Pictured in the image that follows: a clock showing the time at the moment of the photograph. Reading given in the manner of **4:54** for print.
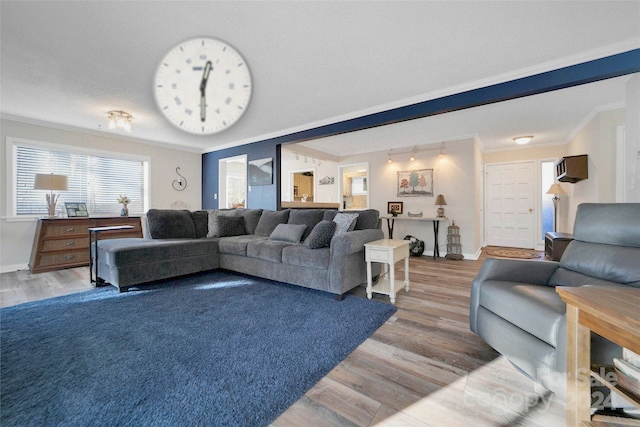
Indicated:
**12:30**
